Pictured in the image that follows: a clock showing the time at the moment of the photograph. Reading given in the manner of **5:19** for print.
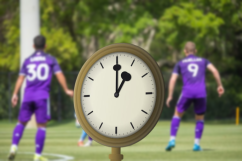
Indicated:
**1:00**
